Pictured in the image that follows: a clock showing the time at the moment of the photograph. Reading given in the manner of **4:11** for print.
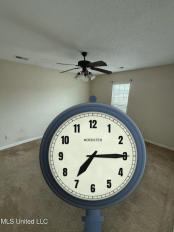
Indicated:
**7:15**
